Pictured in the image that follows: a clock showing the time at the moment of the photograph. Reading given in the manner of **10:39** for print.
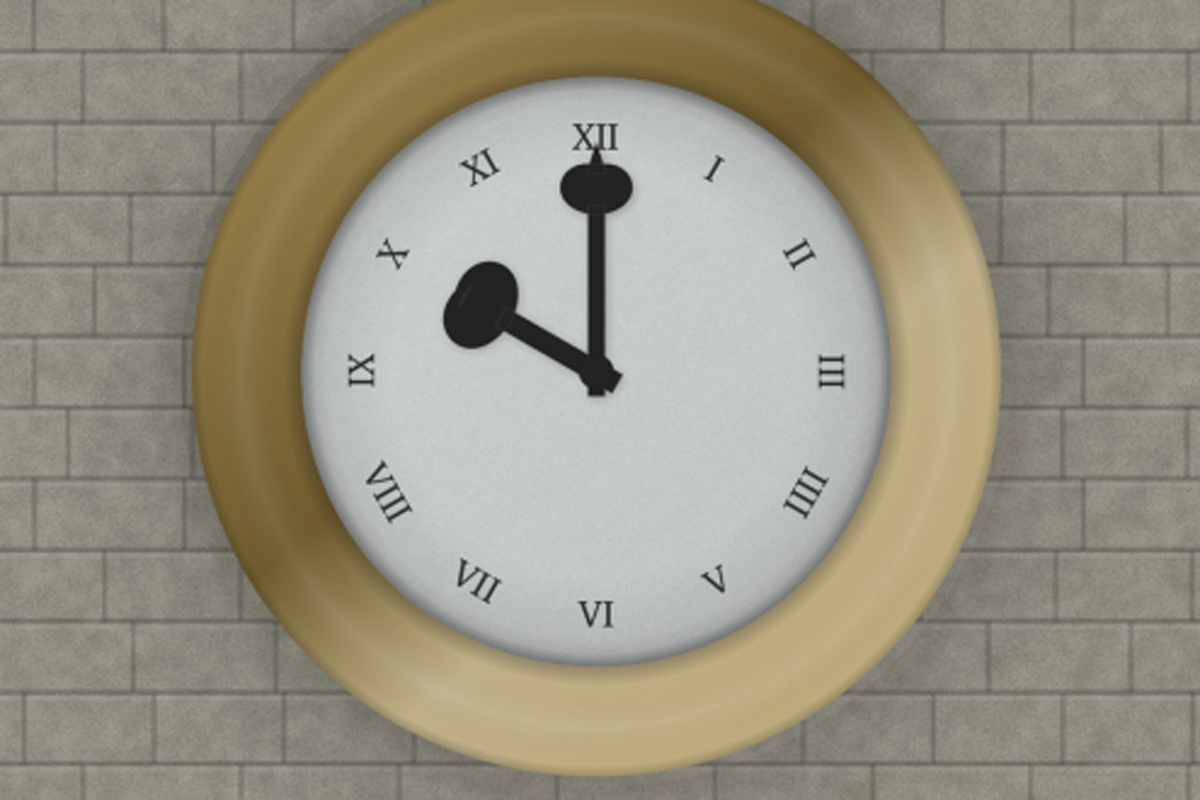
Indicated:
**10:00**
